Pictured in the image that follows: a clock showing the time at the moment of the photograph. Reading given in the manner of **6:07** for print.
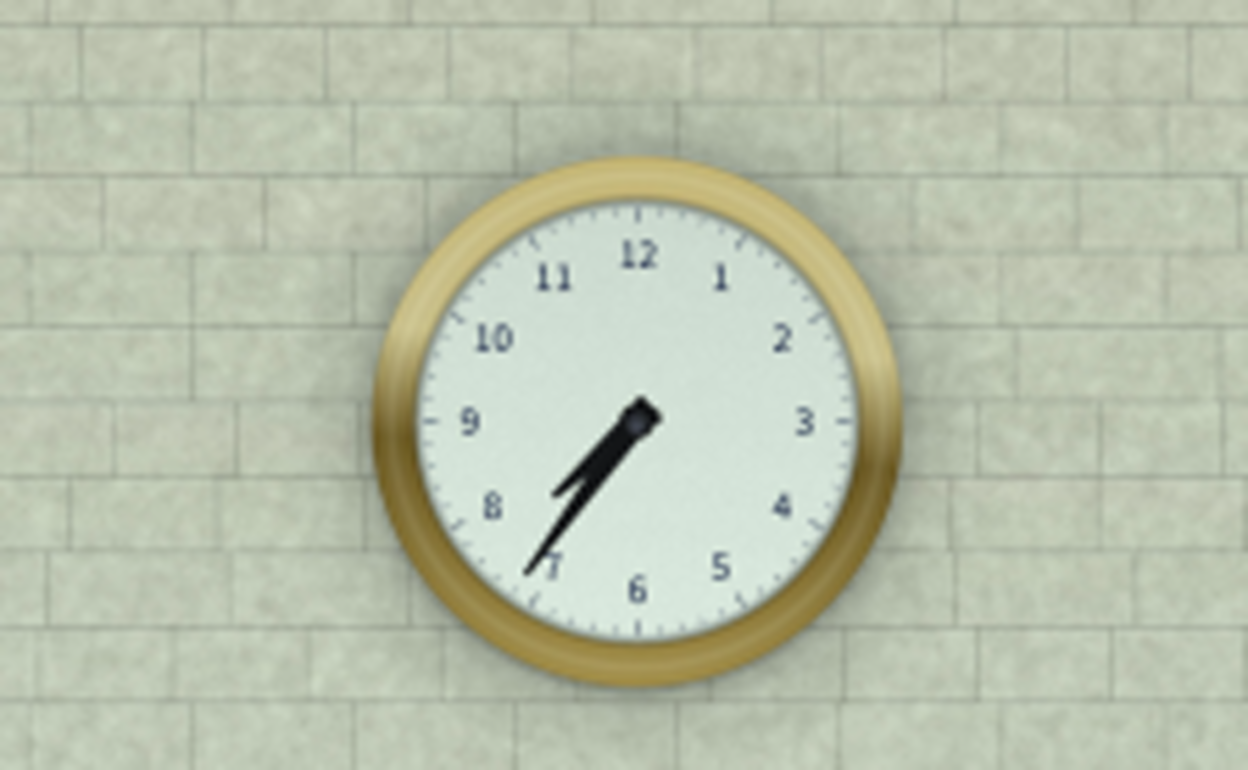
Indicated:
**7:36**
